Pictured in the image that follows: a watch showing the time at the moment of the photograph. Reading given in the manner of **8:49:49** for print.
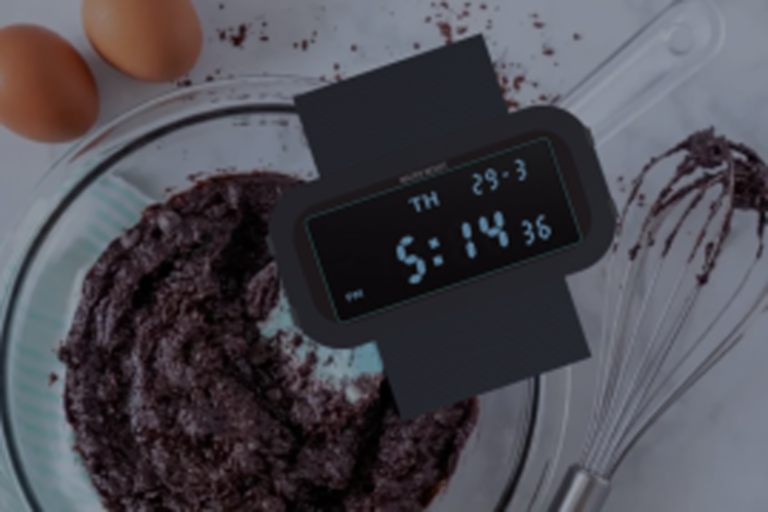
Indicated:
**5:14:36**
